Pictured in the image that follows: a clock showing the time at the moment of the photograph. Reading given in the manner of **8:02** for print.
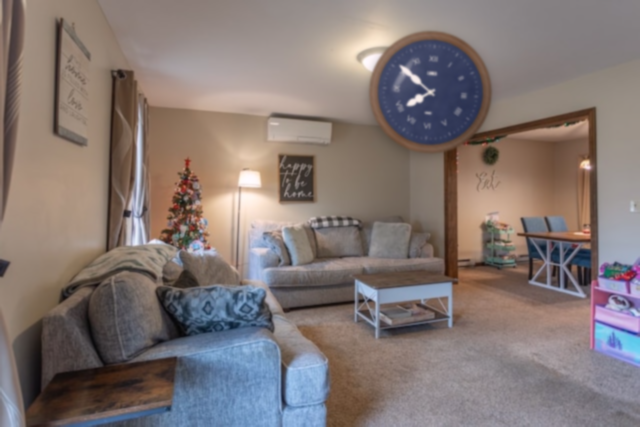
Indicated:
**7:51**
